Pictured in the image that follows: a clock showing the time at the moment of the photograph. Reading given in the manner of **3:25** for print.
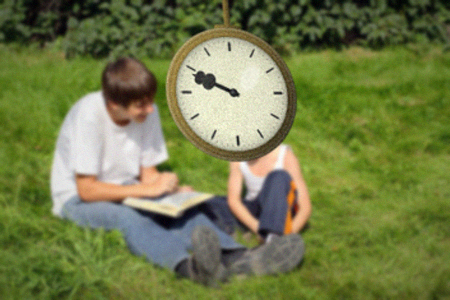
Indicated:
**9:49**
